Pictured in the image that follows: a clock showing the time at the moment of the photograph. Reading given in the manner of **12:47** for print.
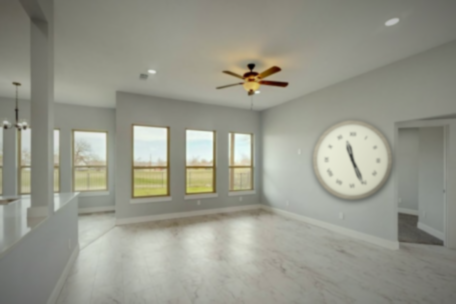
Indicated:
**11:26**
